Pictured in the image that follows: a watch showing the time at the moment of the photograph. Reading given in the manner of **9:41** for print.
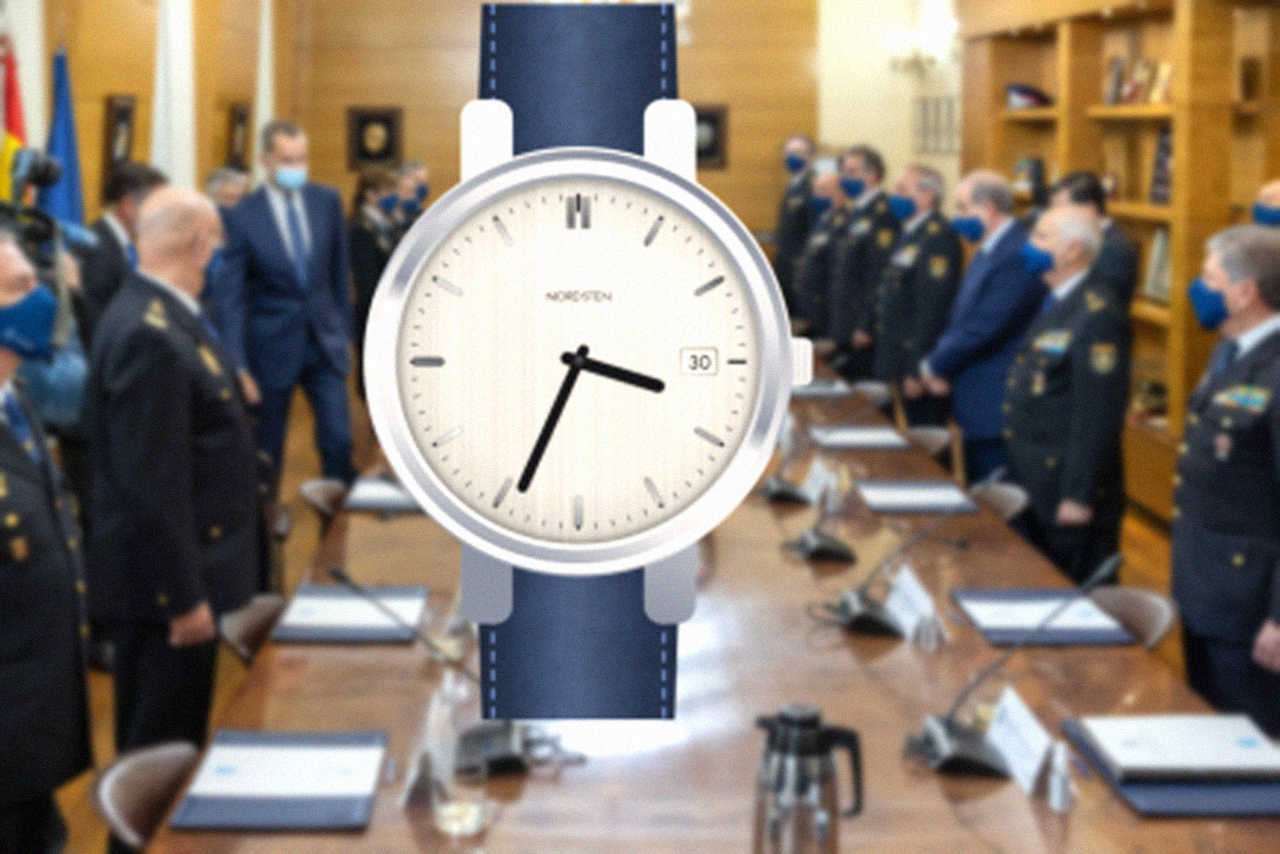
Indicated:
**3:34**
